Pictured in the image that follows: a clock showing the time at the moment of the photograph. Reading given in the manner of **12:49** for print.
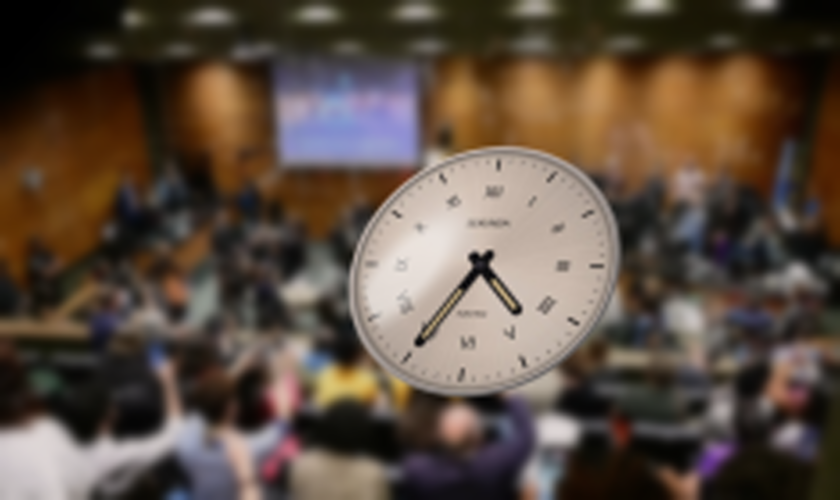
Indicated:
**4:35**
